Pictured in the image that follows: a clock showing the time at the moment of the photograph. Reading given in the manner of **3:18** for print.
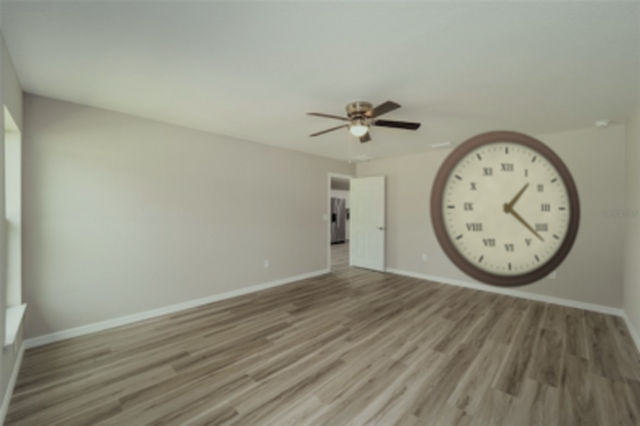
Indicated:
**1:22**
